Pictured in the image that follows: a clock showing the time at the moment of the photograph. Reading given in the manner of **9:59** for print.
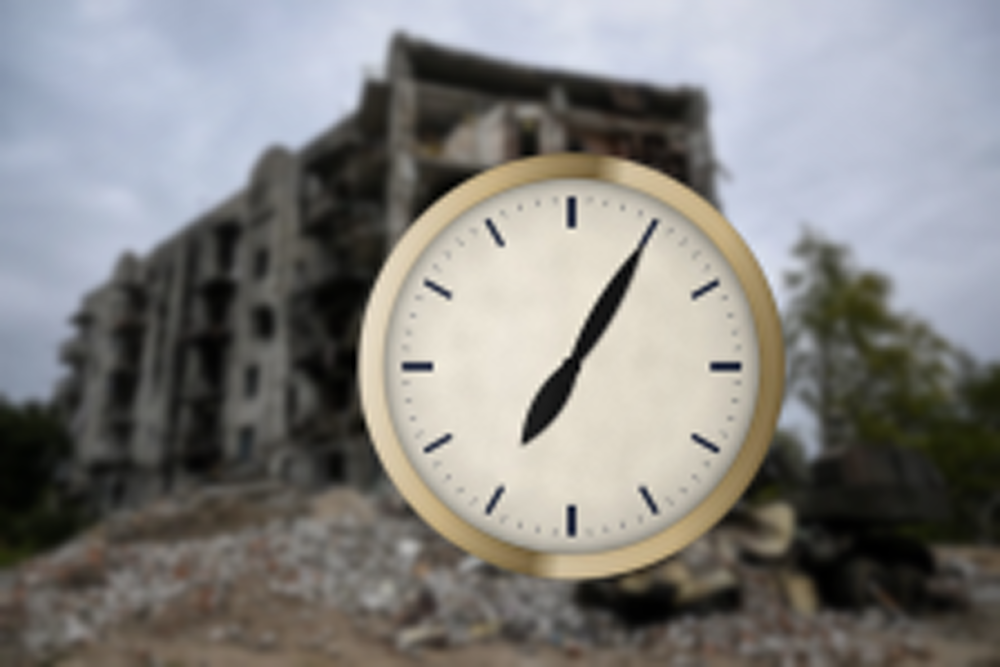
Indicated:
**7:05**
